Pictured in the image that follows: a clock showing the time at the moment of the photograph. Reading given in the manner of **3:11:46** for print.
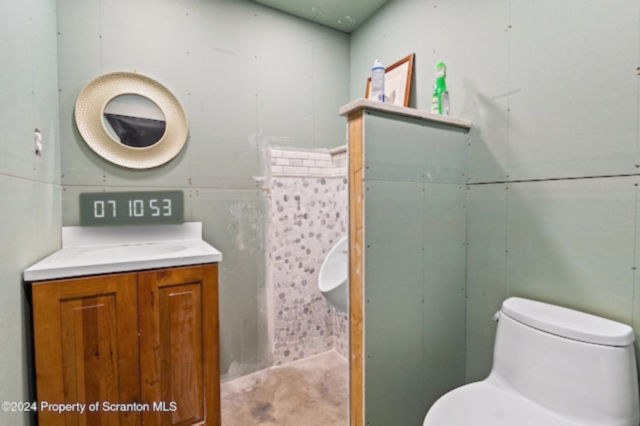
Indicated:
**7:10:53**
